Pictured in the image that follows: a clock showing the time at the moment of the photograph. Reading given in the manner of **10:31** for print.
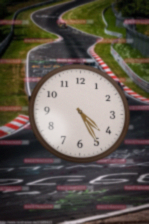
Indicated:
**4:25**
